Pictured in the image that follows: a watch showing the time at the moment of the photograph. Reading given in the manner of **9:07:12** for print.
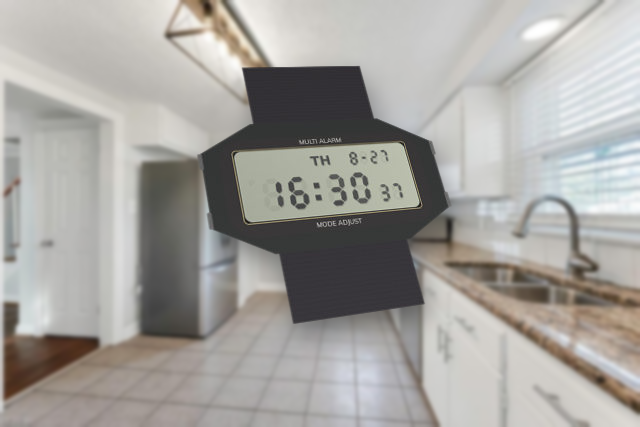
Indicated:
**16:30:37**
